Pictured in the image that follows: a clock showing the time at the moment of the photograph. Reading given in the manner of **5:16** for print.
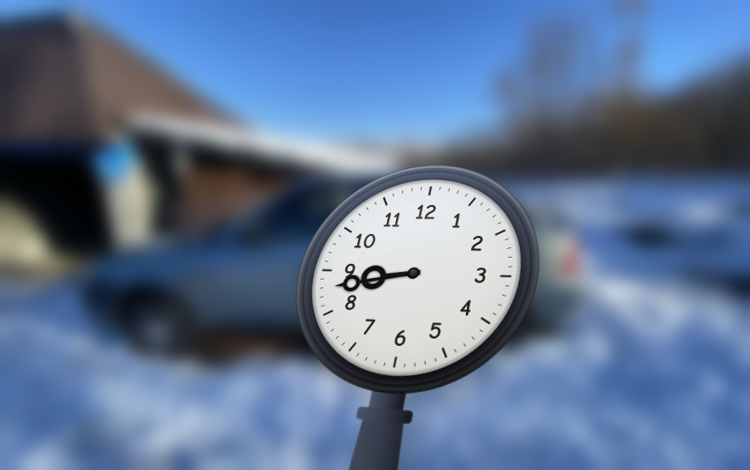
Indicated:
**8:43**
